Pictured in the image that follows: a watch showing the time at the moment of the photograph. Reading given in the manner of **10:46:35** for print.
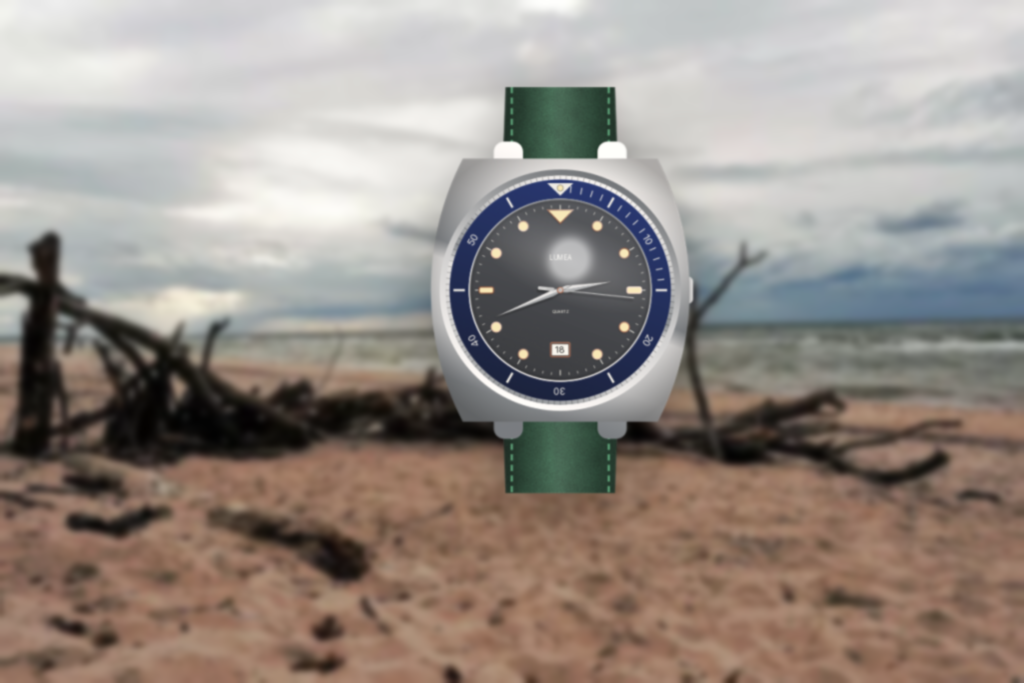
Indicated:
**2:41:16**
